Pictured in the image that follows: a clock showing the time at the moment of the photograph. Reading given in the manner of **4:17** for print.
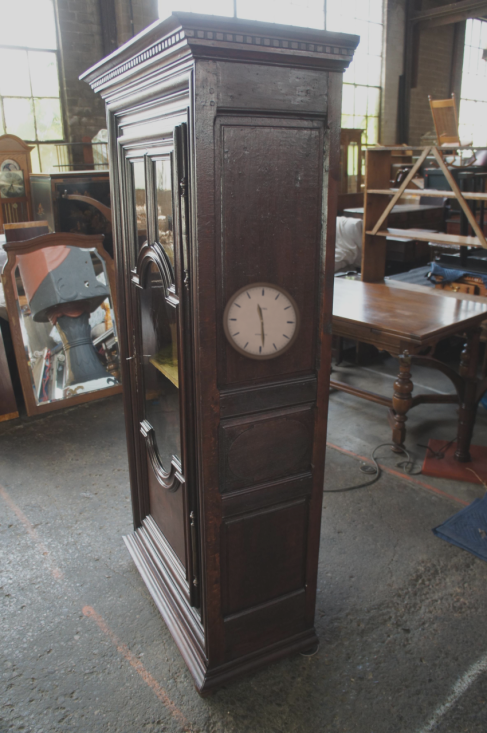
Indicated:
**11:29**
